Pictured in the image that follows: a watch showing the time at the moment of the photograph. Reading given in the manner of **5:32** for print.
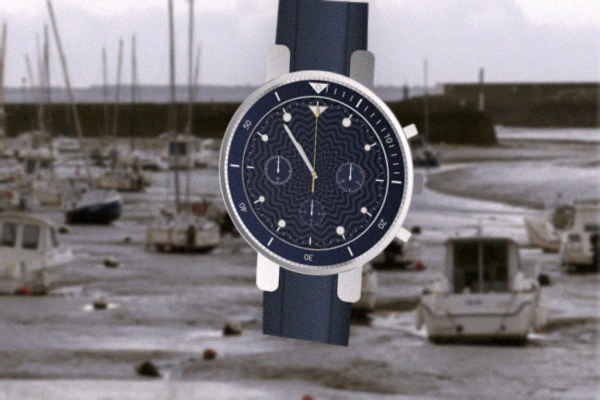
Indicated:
**10:54**
